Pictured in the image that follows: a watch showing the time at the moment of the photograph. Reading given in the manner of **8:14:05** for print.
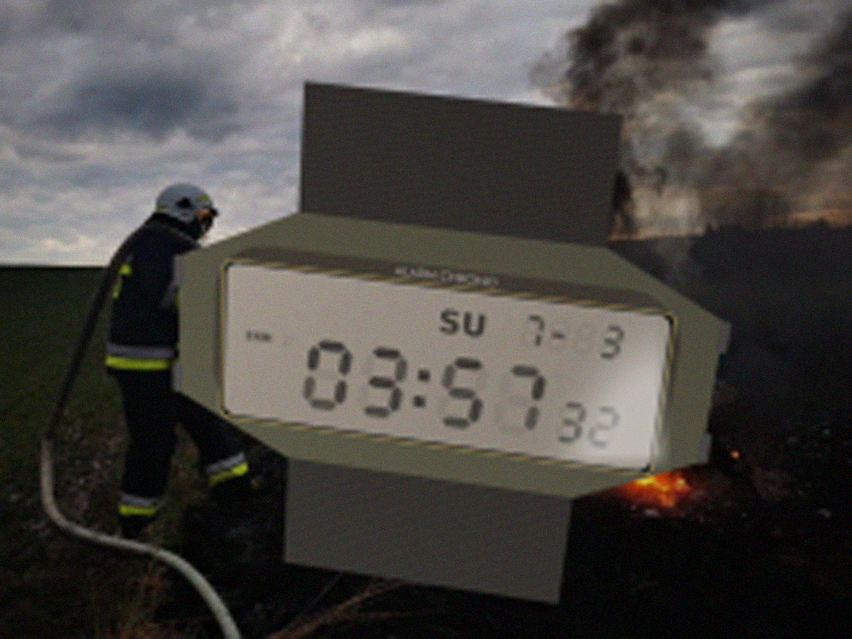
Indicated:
**3:57:32**
